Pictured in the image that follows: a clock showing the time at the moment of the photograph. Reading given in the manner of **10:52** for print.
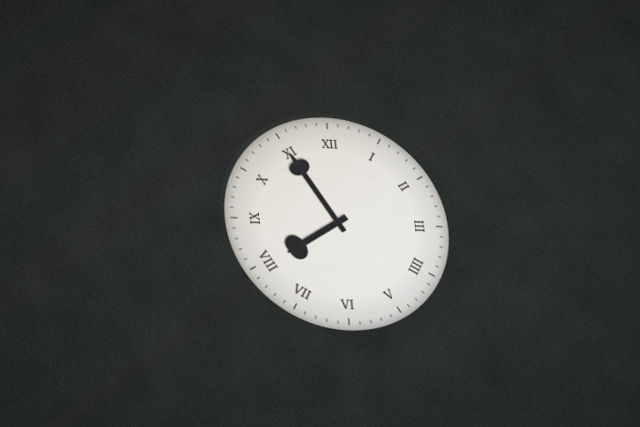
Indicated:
**7:55**
